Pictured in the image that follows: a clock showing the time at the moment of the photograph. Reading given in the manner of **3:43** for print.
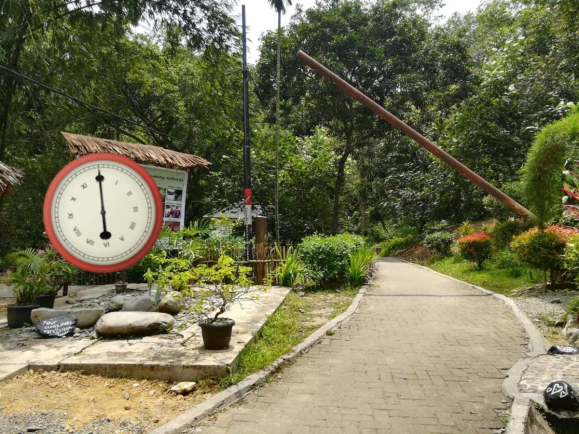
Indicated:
**6:00**
